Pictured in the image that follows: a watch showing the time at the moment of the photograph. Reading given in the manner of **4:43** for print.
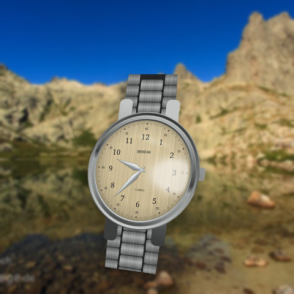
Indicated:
**9:37**
